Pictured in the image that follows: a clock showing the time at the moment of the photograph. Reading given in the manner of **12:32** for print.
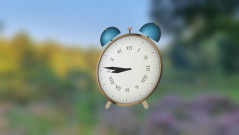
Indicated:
**8:46**
